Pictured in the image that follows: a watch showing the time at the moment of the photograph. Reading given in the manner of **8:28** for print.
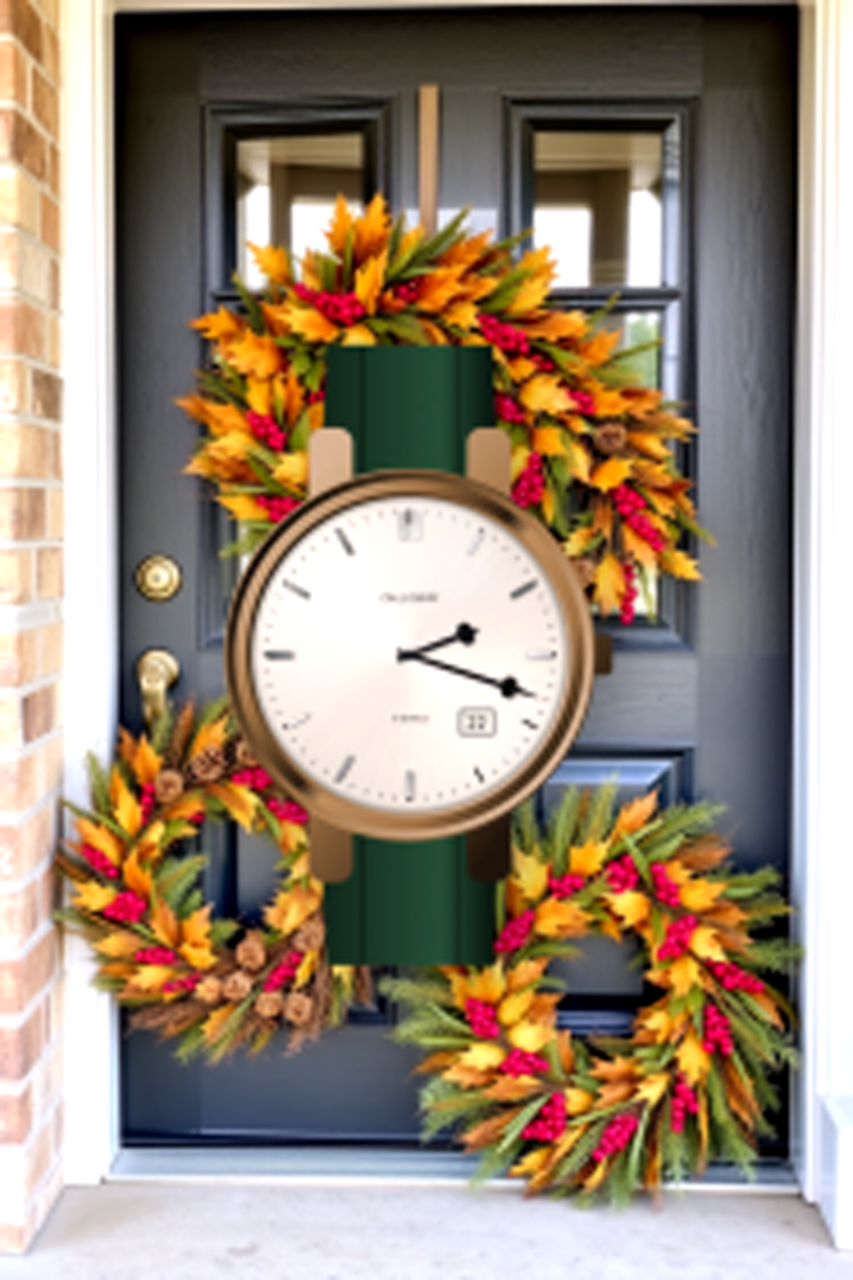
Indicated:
**2:18**
